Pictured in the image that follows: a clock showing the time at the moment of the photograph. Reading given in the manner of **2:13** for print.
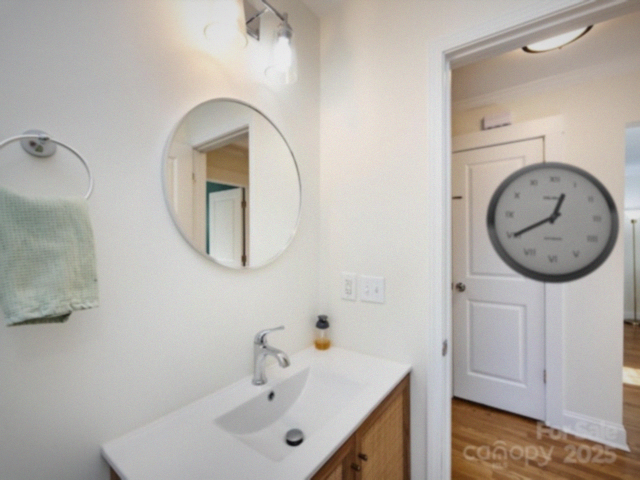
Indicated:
**12:40**
